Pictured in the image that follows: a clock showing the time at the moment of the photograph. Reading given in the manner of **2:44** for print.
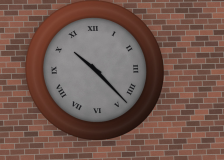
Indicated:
**10:23**
